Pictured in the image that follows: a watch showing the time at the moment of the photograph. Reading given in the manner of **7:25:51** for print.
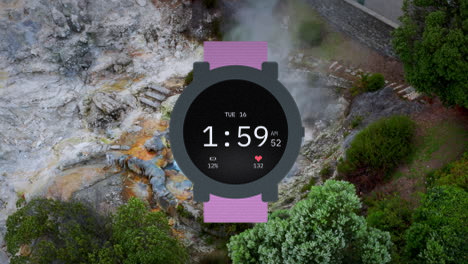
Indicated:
**1:59:52**
